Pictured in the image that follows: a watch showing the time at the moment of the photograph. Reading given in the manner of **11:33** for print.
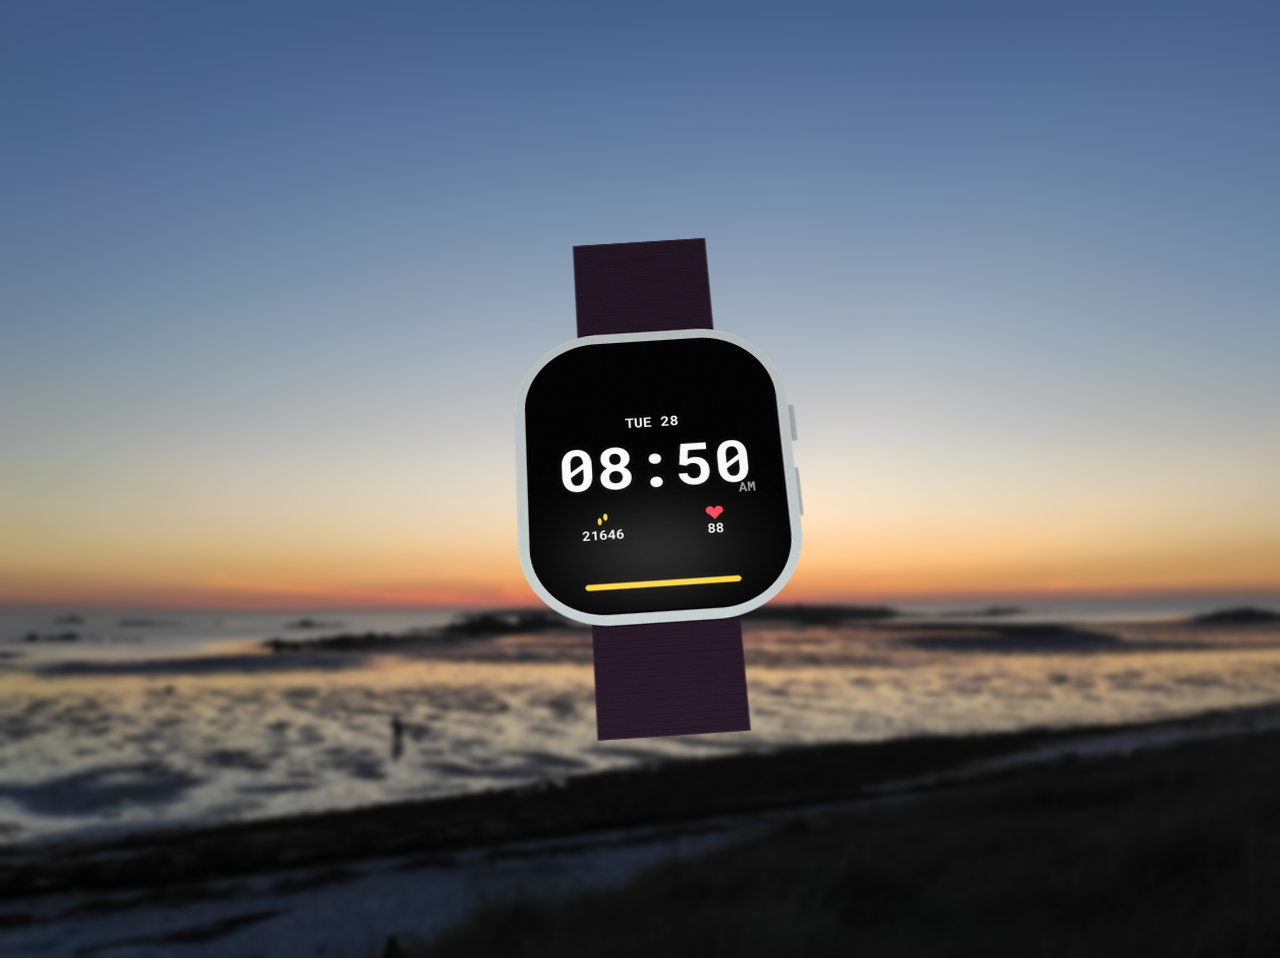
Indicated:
**8:50**
